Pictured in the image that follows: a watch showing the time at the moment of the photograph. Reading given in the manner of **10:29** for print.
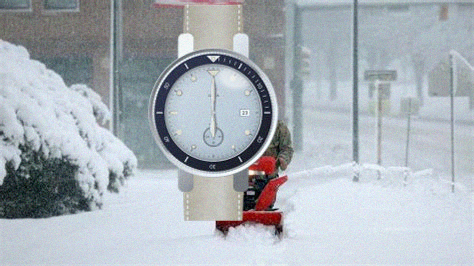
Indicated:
**6:00**
